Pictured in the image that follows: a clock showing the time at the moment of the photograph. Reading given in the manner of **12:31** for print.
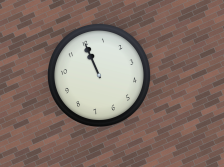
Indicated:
**12:00**
